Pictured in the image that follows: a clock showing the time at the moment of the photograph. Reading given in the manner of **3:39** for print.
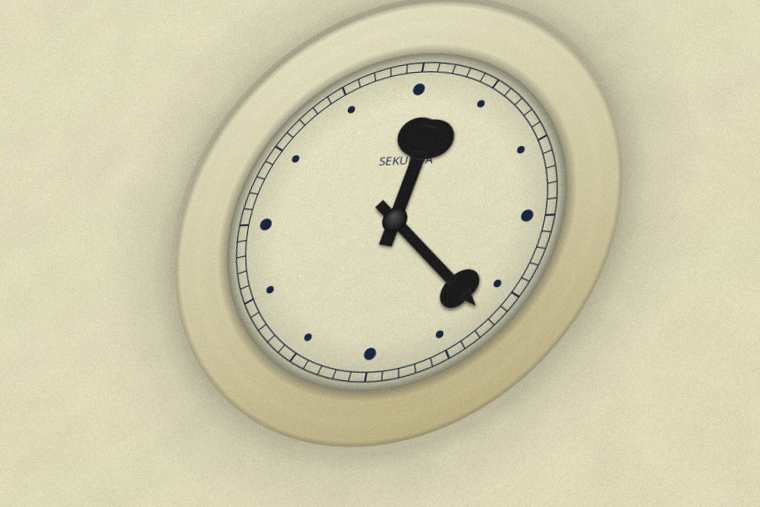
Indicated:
**12:22**
